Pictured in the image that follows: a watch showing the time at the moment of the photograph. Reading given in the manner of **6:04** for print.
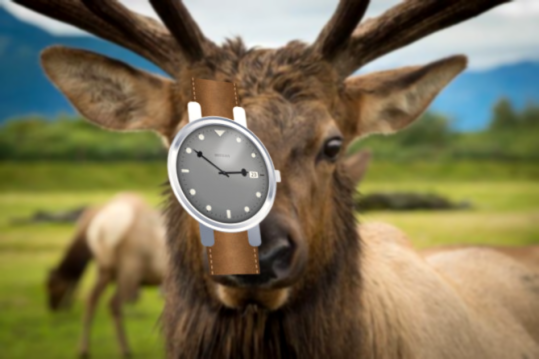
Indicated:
**2:51**
